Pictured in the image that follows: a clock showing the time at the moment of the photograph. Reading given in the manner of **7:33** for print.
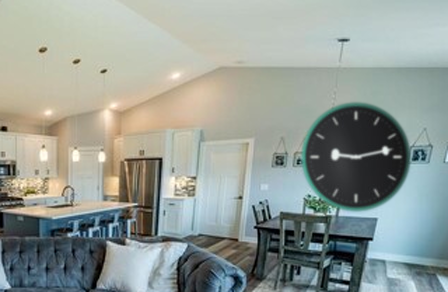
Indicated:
**9:13**
